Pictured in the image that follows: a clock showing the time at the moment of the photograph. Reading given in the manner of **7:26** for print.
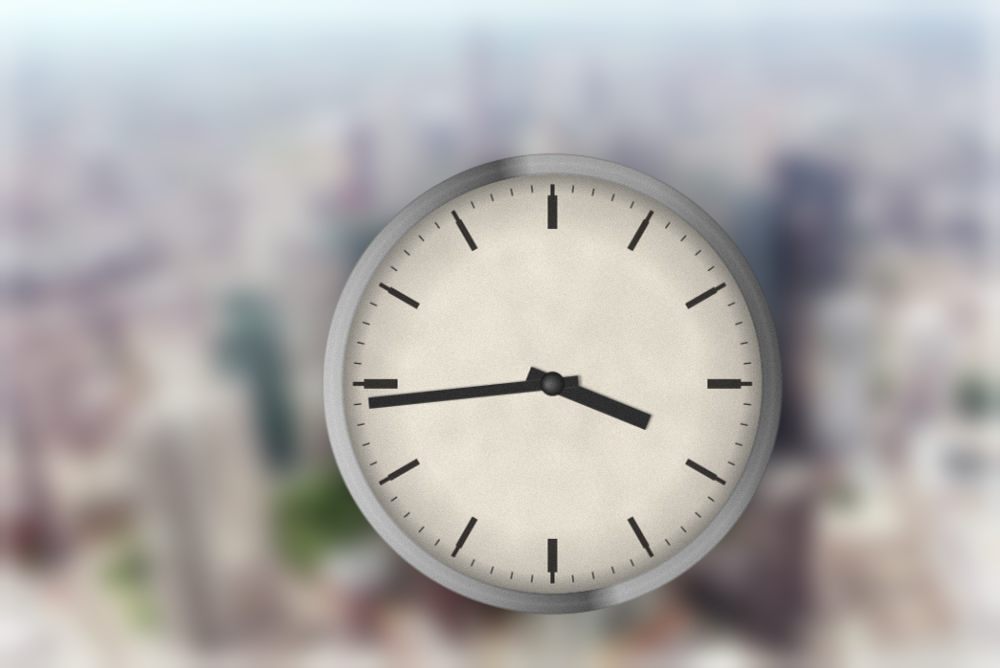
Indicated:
**3:44**
